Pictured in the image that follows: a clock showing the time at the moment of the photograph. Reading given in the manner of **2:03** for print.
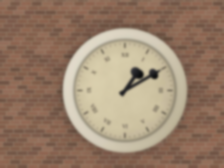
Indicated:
**1:10**
